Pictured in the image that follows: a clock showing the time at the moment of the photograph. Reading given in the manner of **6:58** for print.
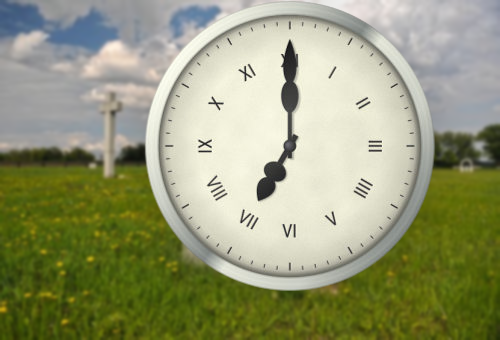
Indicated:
**7:00**
